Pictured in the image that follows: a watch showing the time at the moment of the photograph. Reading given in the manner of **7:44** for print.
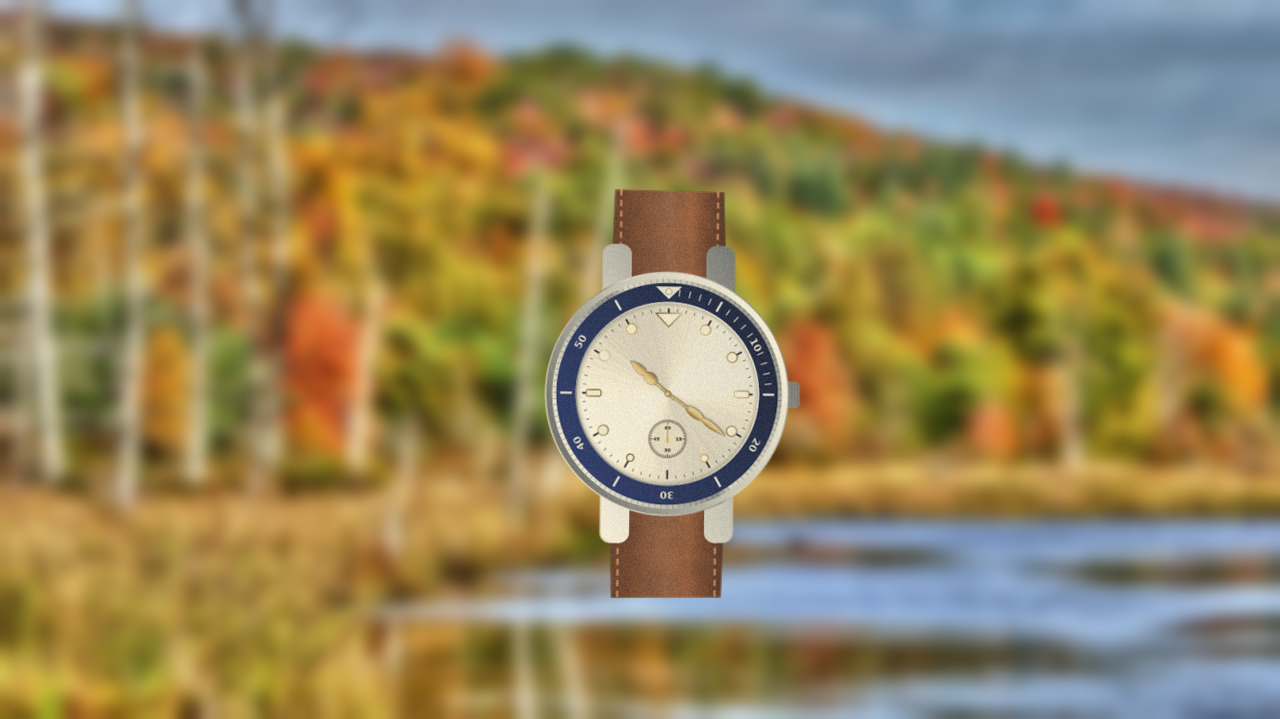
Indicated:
**10:21**
